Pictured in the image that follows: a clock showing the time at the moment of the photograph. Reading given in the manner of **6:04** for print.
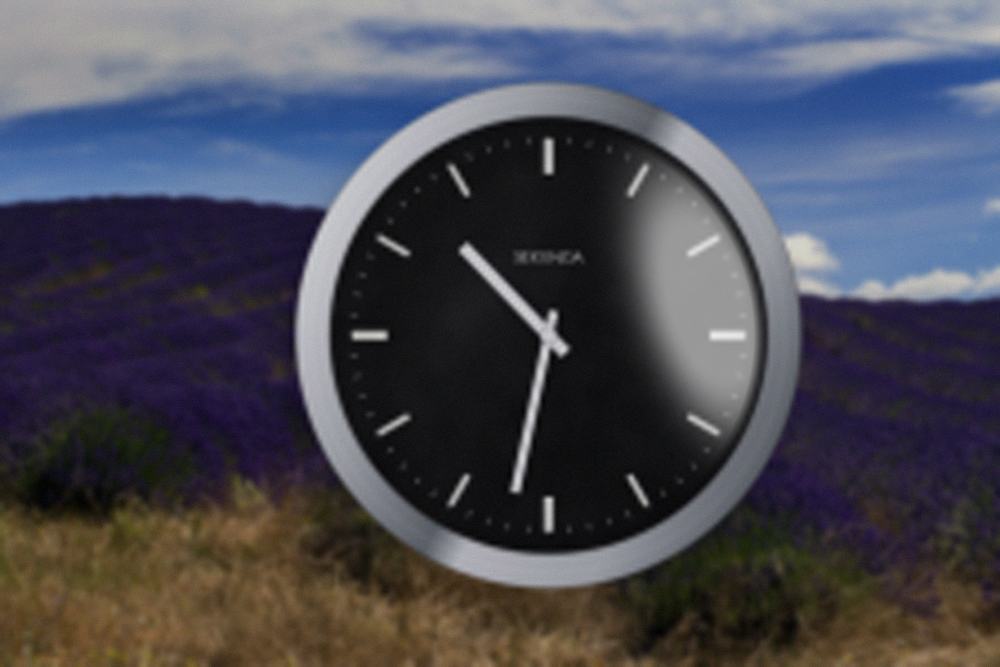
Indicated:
**10:32**
